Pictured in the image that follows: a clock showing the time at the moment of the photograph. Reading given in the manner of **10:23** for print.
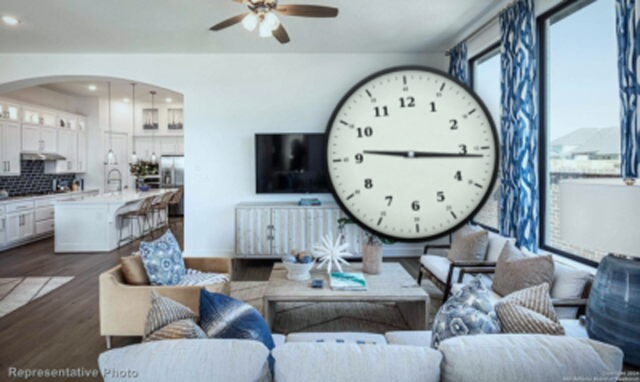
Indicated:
**9:16**
